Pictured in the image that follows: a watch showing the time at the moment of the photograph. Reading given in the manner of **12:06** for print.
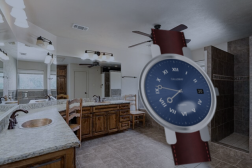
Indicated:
**7:47**
